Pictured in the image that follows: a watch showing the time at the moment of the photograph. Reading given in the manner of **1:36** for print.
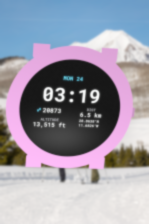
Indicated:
**3:19**
